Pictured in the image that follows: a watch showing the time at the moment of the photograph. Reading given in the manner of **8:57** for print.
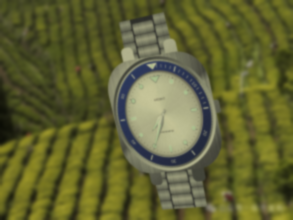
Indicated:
**7:35**
